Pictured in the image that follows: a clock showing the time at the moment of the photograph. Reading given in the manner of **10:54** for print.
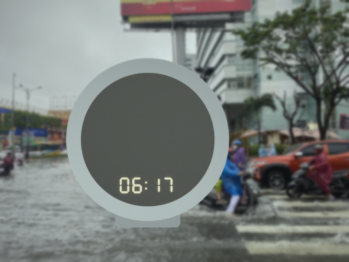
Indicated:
**6:17**
